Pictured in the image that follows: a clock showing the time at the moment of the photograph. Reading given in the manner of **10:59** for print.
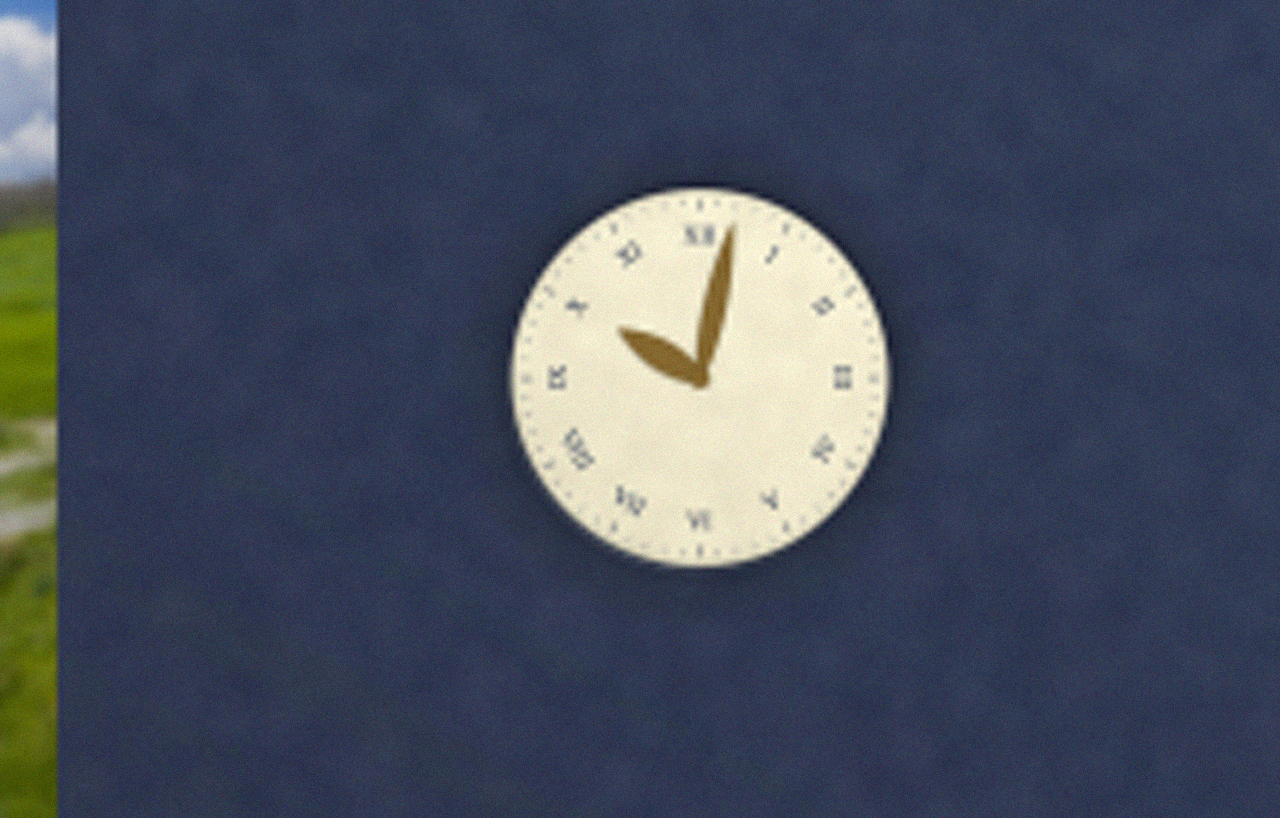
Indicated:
**10:02**
